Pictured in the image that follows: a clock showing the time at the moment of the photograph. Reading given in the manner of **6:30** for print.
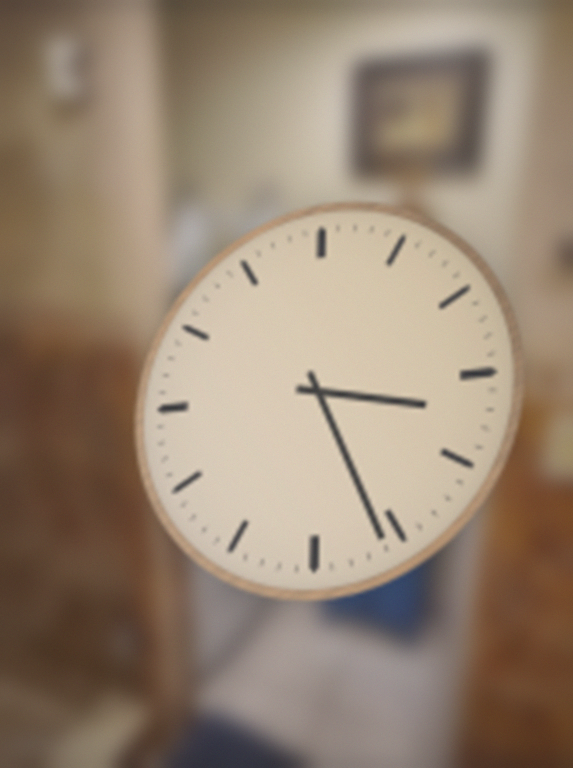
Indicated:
**3:26**
